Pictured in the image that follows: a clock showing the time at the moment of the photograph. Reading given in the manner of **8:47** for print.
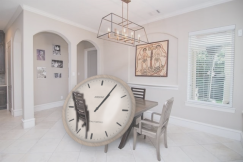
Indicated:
**1:05**
